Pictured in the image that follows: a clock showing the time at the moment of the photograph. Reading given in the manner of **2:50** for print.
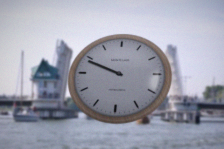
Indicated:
**9:49**
